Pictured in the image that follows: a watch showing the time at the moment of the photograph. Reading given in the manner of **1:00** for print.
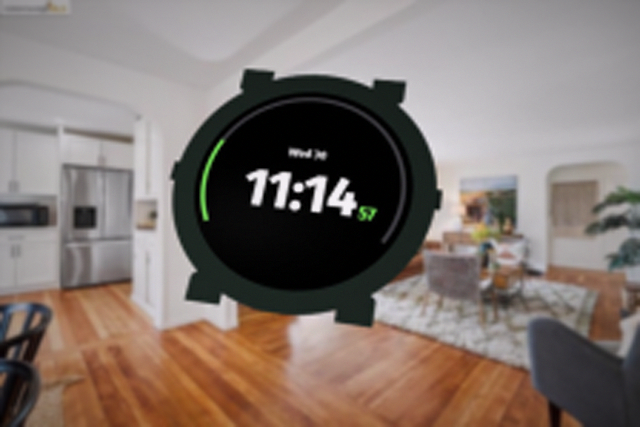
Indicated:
**11:14**
